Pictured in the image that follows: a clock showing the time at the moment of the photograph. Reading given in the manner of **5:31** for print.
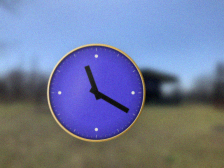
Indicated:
**11:20**
